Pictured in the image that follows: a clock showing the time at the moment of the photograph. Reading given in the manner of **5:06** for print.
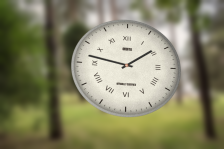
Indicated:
**1:47**
